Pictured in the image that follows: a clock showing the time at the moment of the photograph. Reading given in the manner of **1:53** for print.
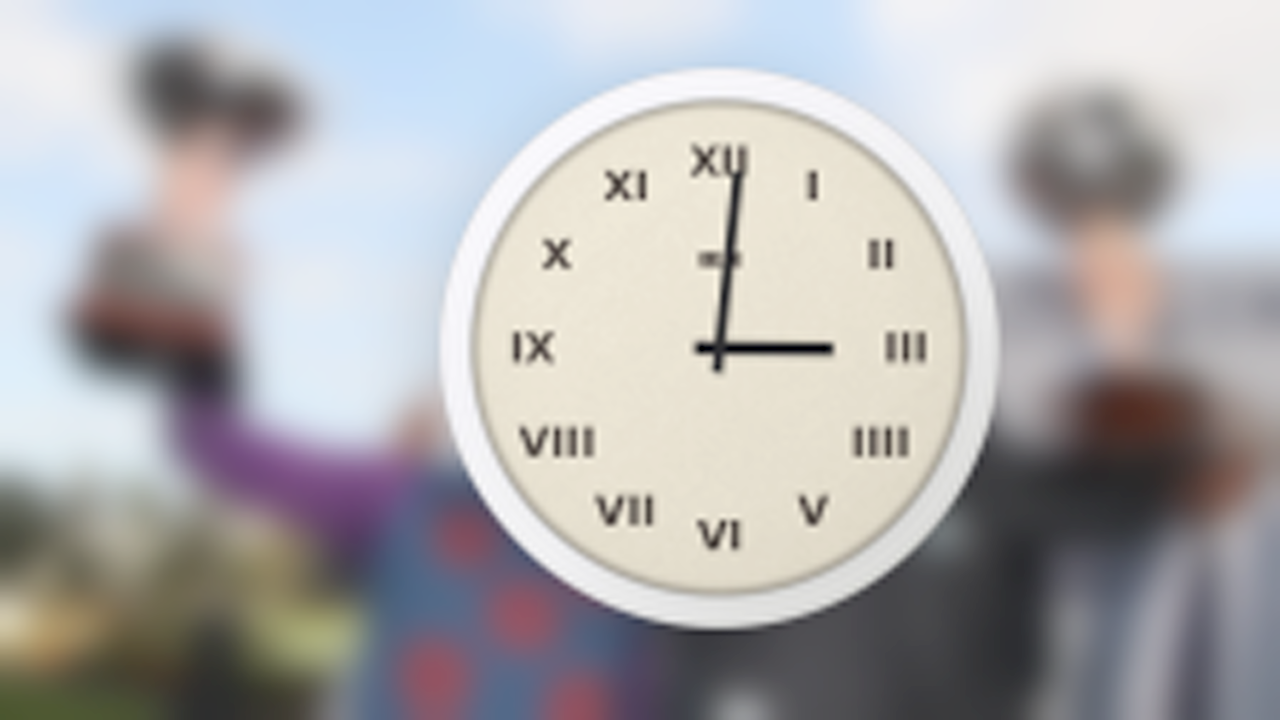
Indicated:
**3:01**
